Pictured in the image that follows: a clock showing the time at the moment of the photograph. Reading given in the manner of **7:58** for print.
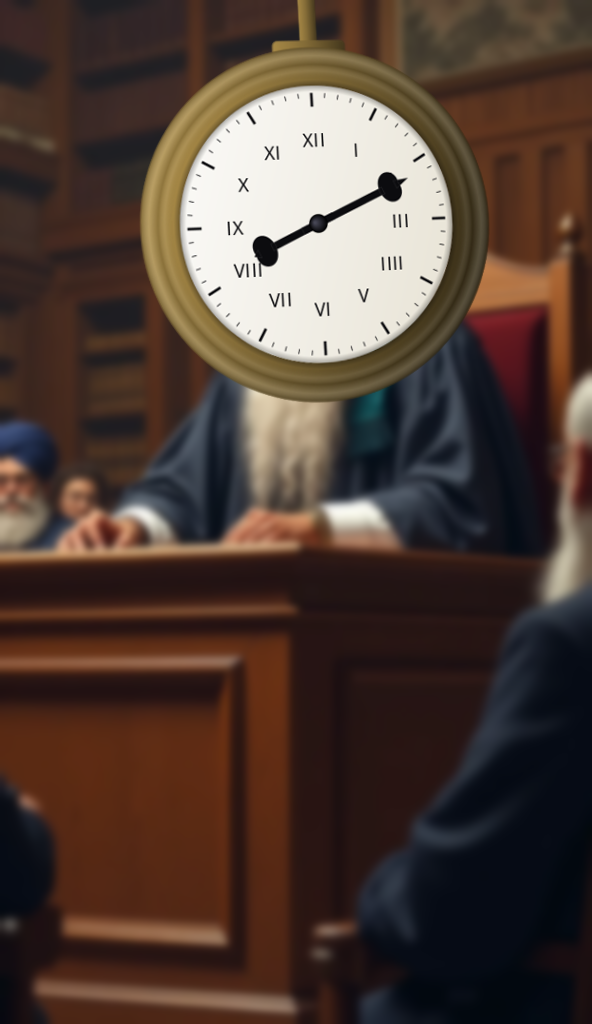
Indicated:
**8:11**
